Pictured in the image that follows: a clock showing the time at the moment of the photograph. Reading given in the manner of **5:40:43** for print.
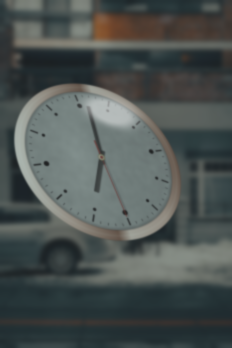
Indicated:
**7:01:30**
